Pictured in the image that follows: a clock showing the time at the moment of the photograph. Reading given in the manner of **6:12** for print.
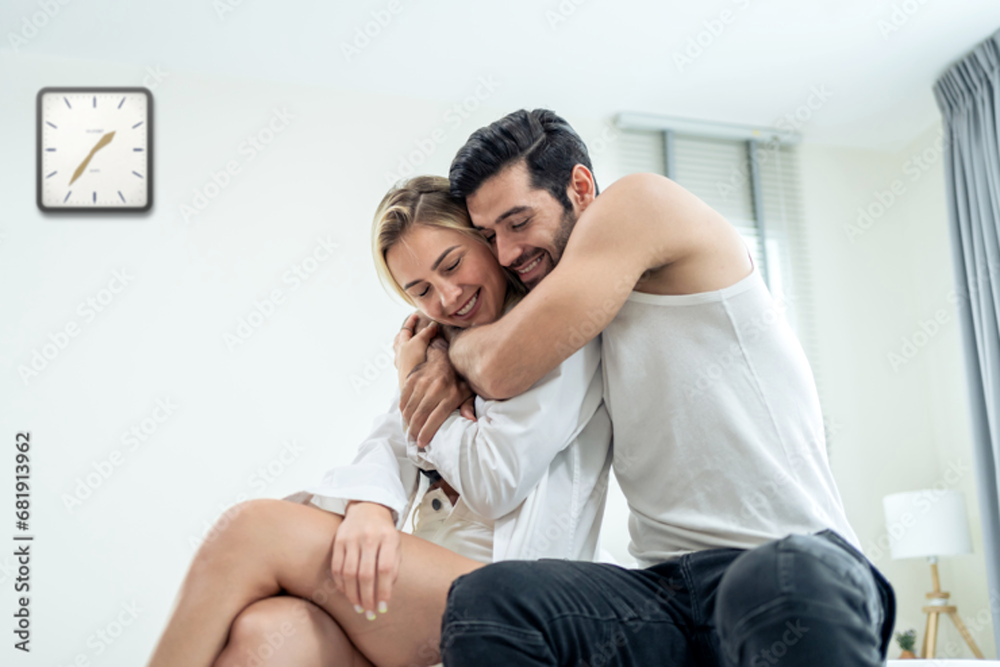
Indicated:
**1:36**
